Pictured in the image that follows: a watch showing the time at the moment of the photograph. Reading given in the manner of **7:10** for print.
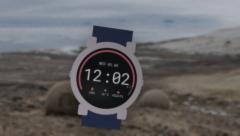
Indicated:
**12:02**
